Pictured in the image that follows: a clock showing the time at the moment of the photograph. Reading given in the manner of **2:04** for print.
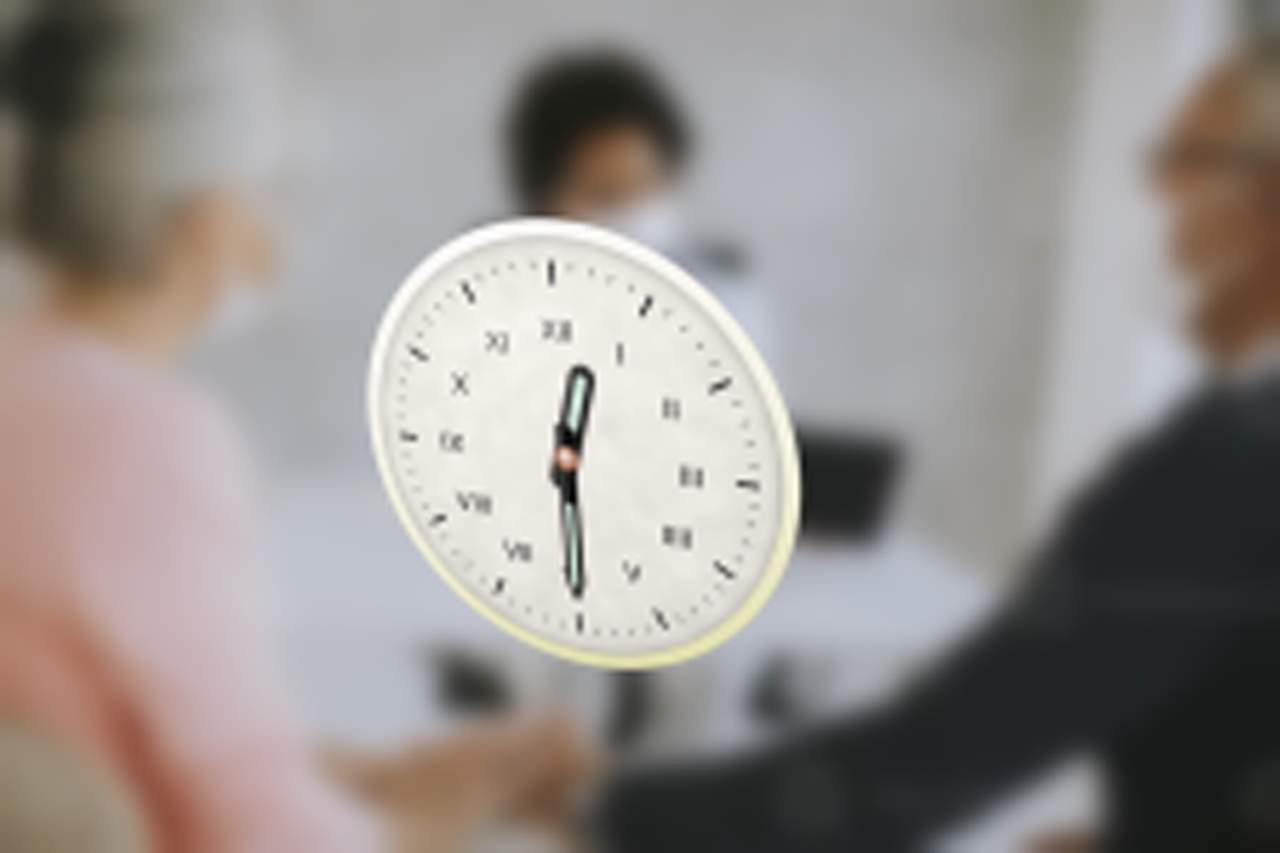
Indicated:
**12:30**
